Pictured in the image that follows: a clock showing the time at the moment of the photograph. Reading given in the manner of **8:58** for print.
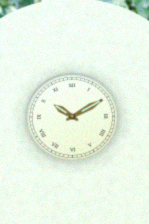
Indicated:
**10:10**
